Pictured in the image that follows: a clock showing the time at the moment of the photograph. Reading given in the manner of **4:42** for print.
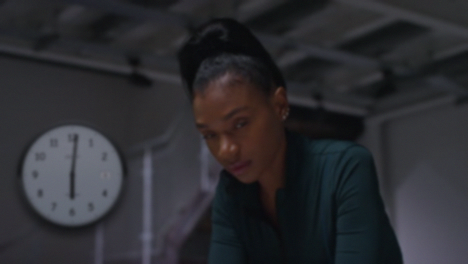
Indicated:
**6:01**
